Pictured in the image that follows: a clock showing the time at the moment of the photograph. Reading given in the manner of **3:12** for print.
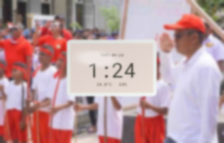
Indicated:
**1:24**
